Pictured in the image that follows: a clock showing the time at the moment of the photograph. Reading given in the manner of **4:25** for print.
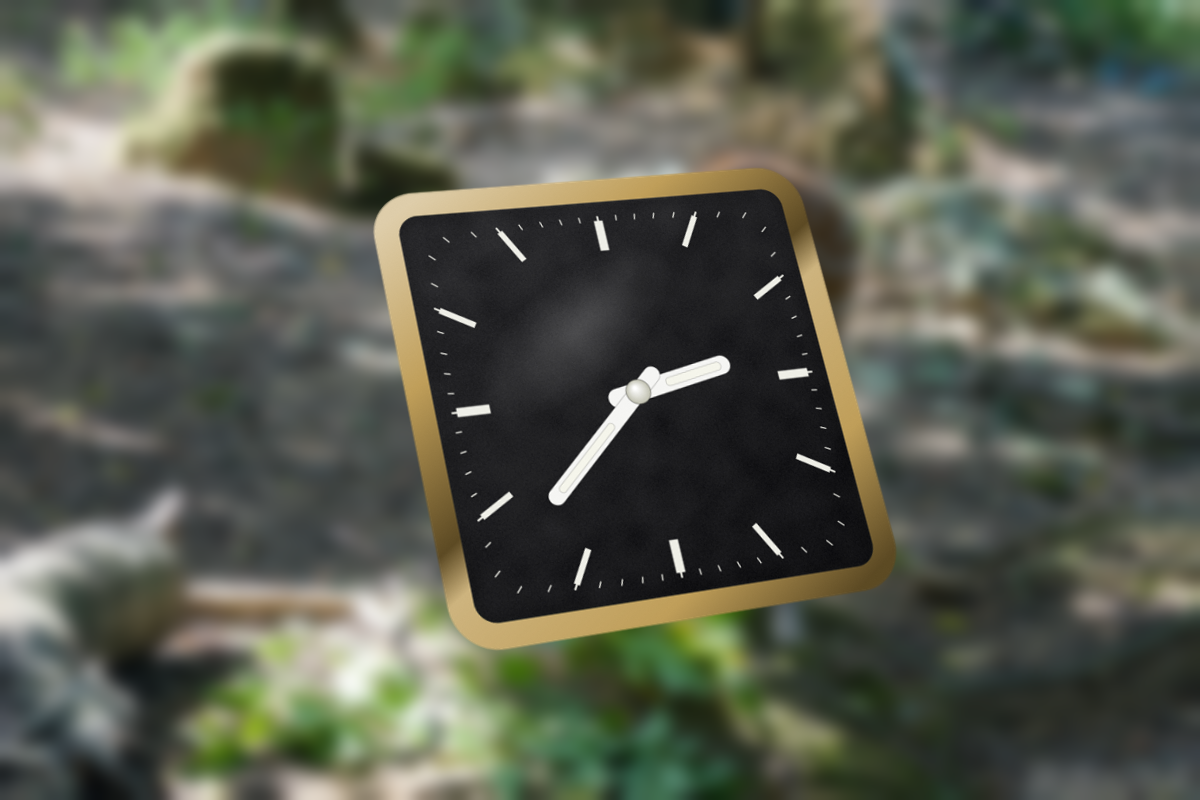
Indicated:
**2:38**
